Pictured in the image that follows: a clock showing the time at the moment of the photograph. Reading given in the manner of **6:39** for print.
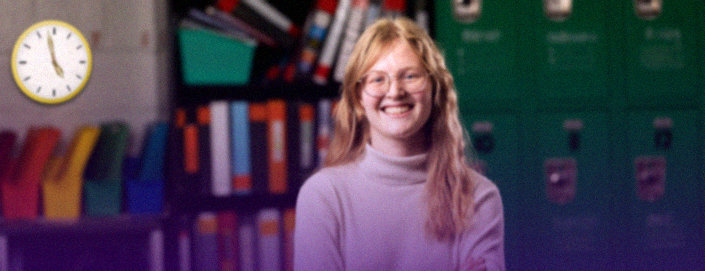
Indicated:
**4:58**
